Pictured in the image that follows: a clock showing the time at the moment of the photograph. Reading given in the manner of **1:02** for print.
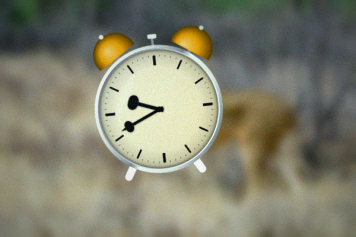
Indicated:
**9:41**
